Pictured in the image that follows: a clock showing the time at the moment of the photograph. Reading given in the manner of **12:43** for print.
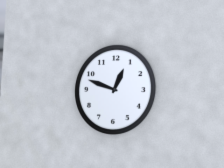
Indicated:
**12:48**
